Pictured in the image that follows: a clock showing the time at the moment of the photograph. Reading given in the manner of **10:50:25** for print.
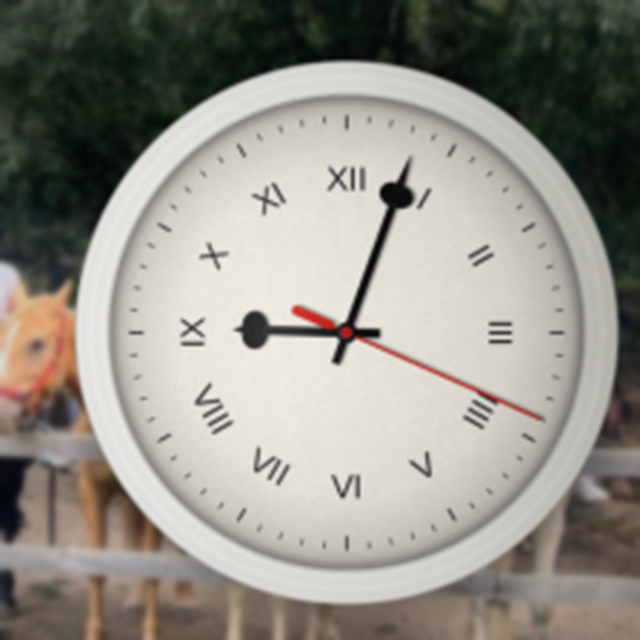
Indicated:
**9:03:19**
